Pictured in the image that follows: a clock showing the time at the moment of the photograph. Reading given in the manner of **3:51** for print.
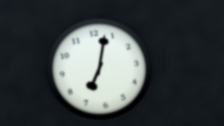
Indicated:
**7:03**
